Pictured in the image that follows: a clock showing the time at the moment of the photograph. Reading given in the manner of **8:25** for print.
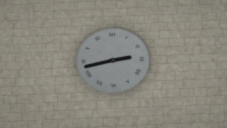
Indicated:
**2:43**
